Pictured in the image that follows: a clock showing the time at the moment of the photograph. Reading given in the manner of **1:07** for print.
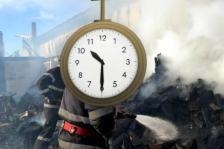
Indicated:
**10:30**
